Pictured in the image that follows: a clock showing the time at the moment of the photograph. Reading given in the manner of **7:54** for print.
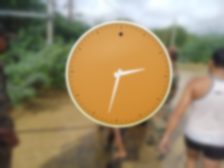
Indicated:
**2:32**
